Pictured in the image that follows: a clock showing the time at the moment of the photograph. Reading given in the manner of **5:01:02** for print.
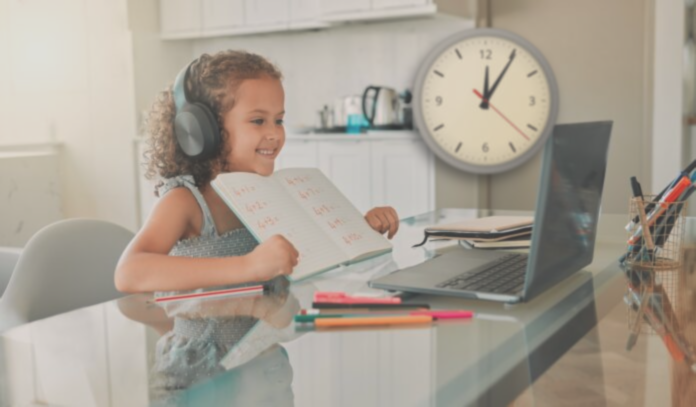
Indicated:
**12:05:22**
